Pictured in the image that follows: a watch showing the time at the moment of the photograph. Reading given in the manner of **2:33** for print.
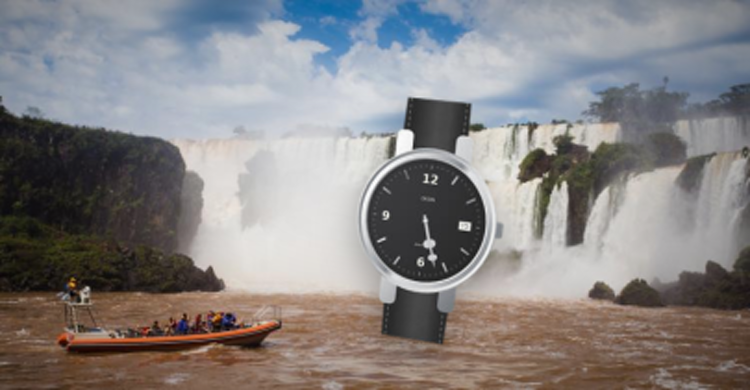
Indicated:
**5:27**
